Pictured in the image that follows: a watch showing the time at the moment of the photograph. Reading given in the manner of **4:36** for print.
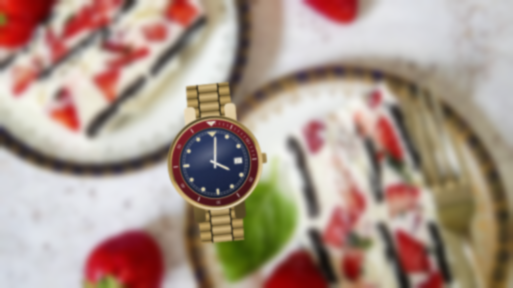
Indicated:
**4:01**
